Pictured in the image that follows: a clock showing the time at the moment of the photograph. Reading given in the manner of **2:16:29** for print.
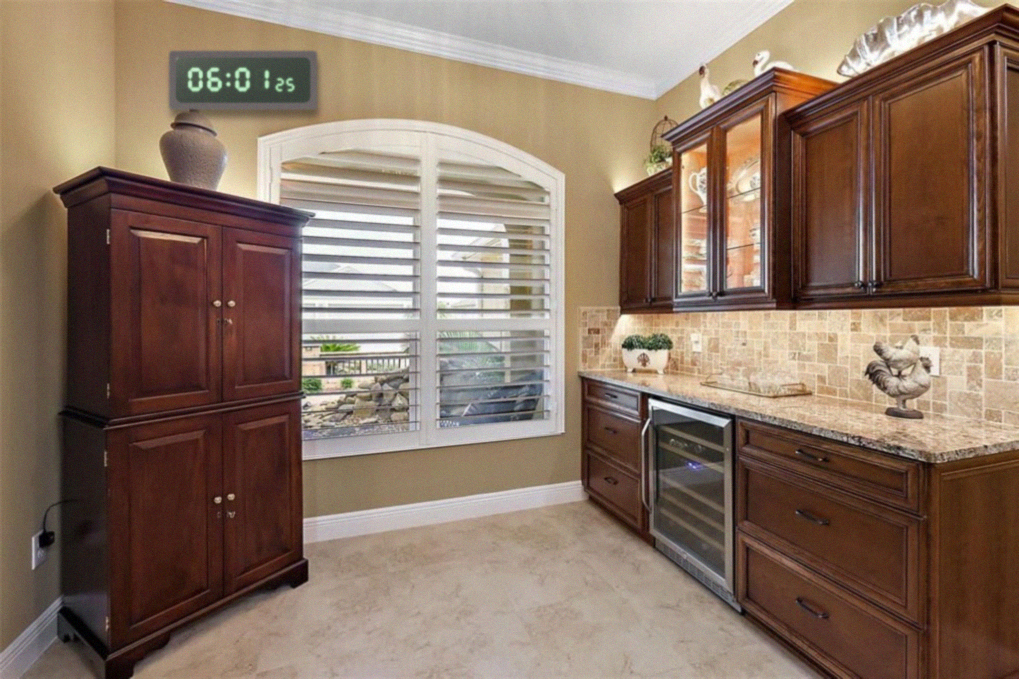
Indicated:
**6:01:25**
